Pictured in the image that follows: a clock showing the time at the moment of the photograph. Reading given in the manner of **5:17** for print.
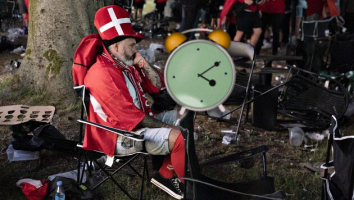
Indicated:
**4:10**
